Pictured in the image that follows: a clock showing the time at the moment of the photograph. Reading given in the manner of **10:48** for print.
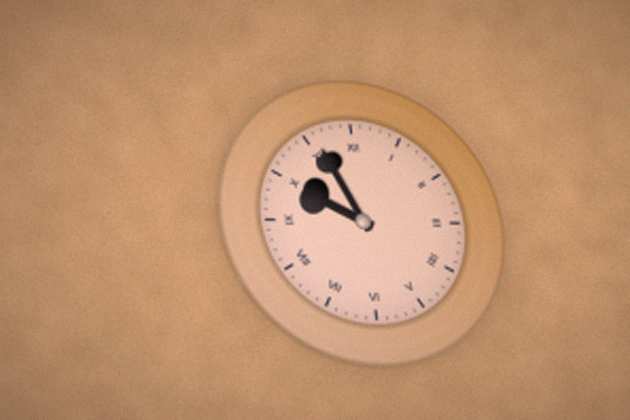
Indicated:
**9:56**
